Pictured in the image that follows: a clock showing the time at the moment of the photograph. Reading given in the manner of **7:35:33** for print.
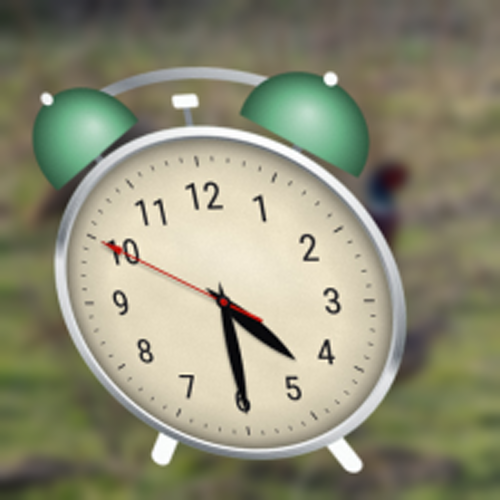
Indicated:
**4:29:50**
